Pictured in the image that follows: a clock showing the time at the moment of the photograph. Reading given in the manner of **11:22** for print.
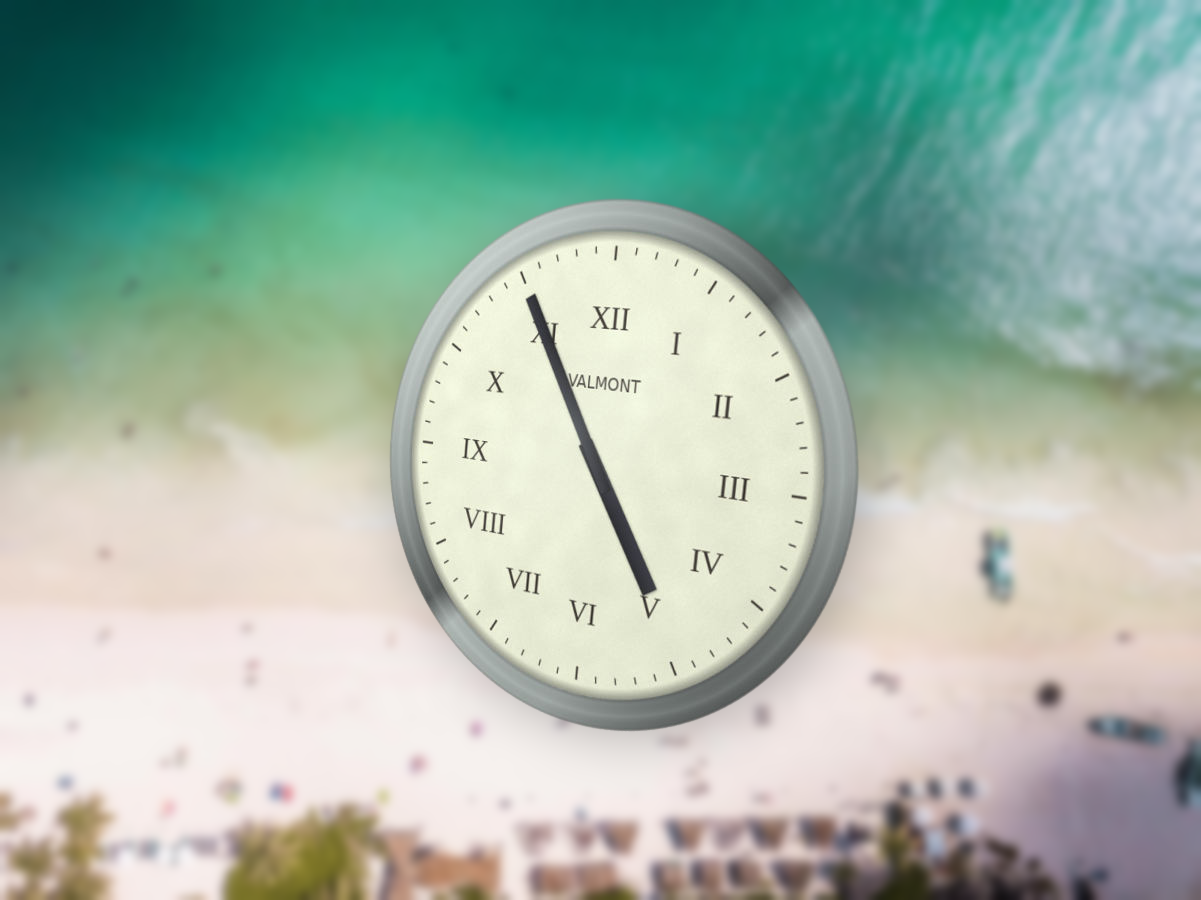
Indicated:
**4:55**
